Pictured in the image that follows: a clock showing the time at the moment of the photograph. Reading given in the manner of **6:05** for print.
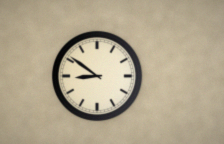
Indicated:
**8:51**
